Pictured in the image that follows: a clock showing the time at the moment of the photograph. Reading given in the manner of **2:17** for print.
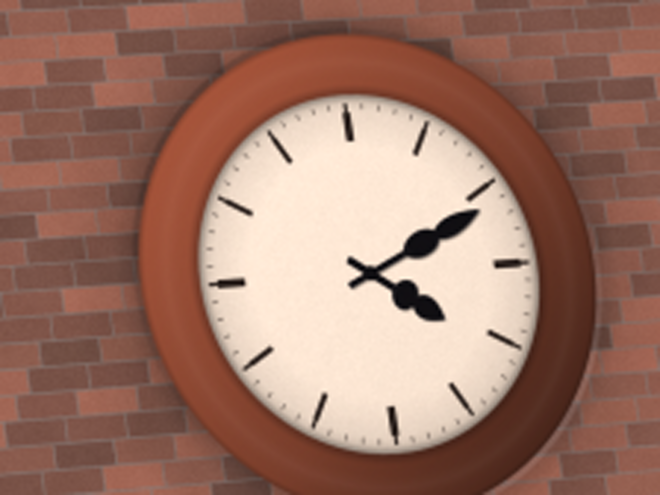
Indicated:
**4:11**
